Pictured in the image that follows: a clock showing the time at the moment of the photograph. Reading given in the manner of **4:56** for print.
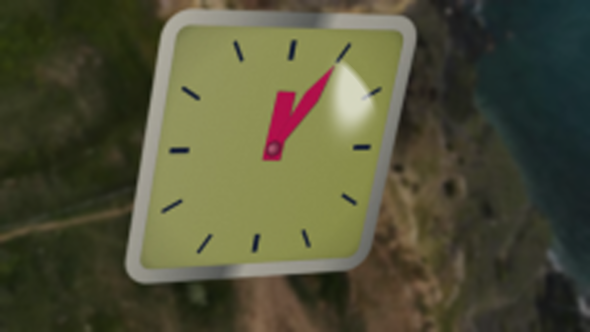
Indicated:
**12:05**
